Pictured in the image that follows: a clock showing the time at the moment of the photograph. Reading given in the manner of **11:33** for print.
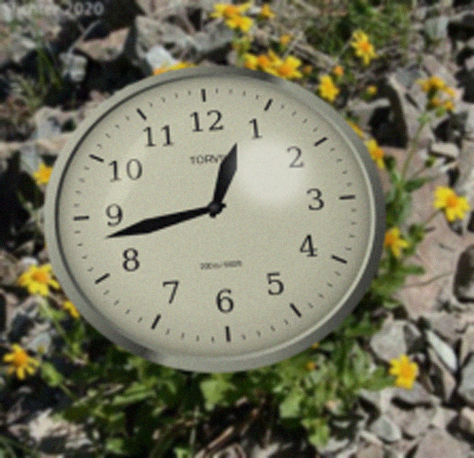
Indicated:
**12:43**
